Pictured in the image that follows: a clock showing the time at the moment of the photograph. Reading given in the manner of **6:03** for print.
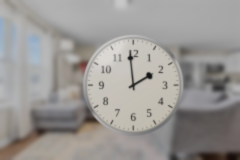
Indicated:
**1:59**
